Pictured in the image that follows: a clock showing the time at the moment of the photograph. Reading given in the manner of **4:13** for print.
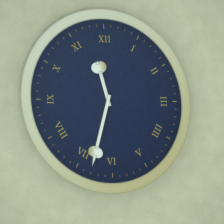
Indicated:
**11:33**
